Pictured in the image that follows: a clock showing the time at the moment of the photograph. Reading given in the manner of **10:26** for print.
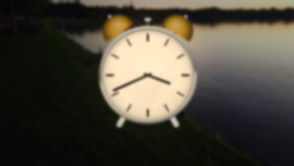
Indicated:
**3:41**
